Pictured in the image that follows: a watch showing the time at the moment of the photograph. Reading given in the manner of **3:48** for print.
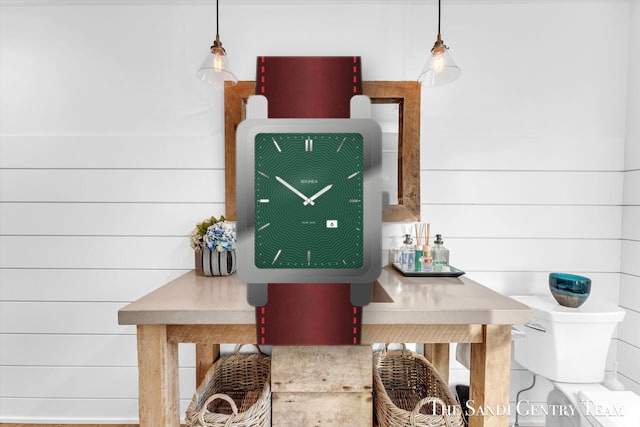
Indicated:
**1:51**
